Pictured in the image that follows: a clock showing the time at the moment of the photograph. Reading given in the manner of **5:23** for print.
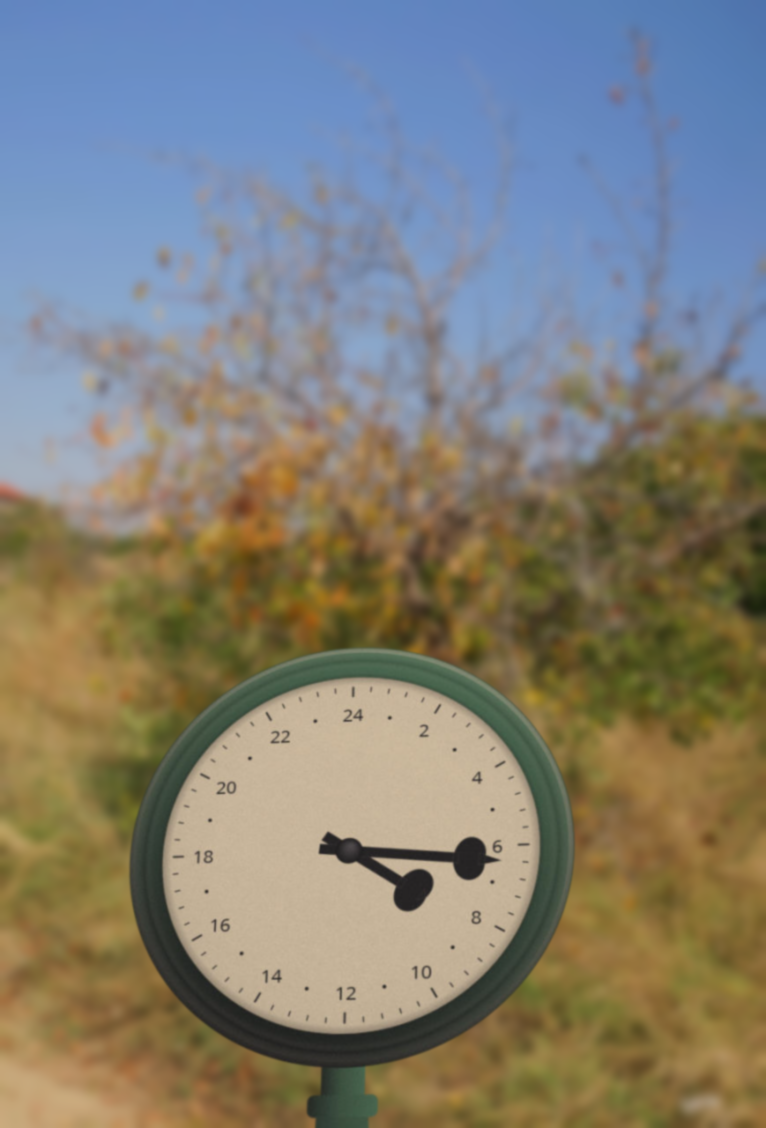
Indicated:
**8:16**
